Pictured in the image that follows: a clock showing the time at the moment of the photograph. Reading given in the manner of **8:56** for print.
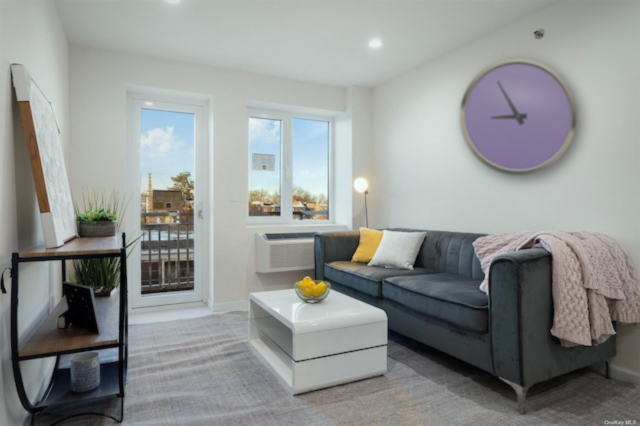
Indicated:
**8:55**
